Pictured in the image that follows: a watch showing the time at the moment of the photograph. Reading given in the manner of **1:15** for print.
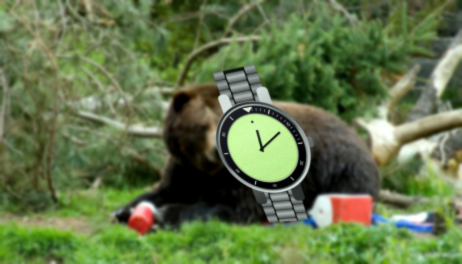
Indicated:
**12:10**
